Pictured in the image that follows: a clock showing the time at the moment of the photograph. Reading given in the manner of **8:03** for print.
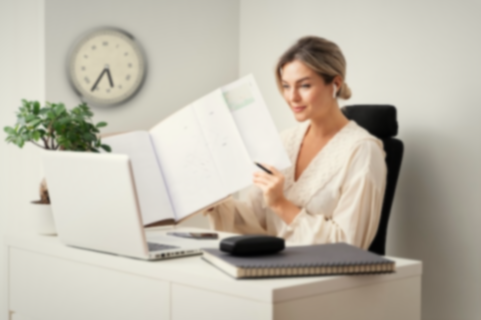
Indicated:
**5:36**
